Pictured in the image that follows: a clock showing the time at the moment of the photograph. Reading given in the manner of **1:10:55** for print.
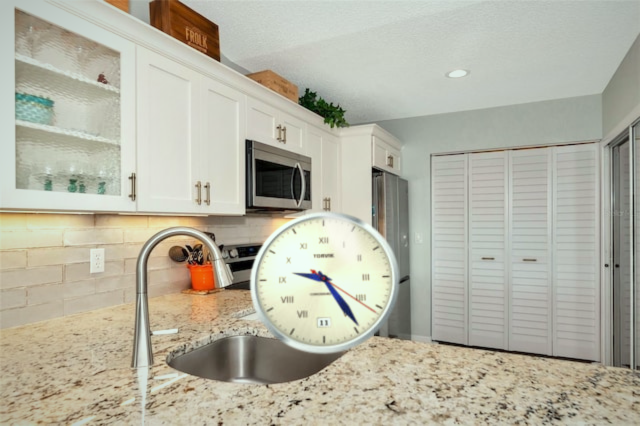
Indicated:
**9:24:21**
